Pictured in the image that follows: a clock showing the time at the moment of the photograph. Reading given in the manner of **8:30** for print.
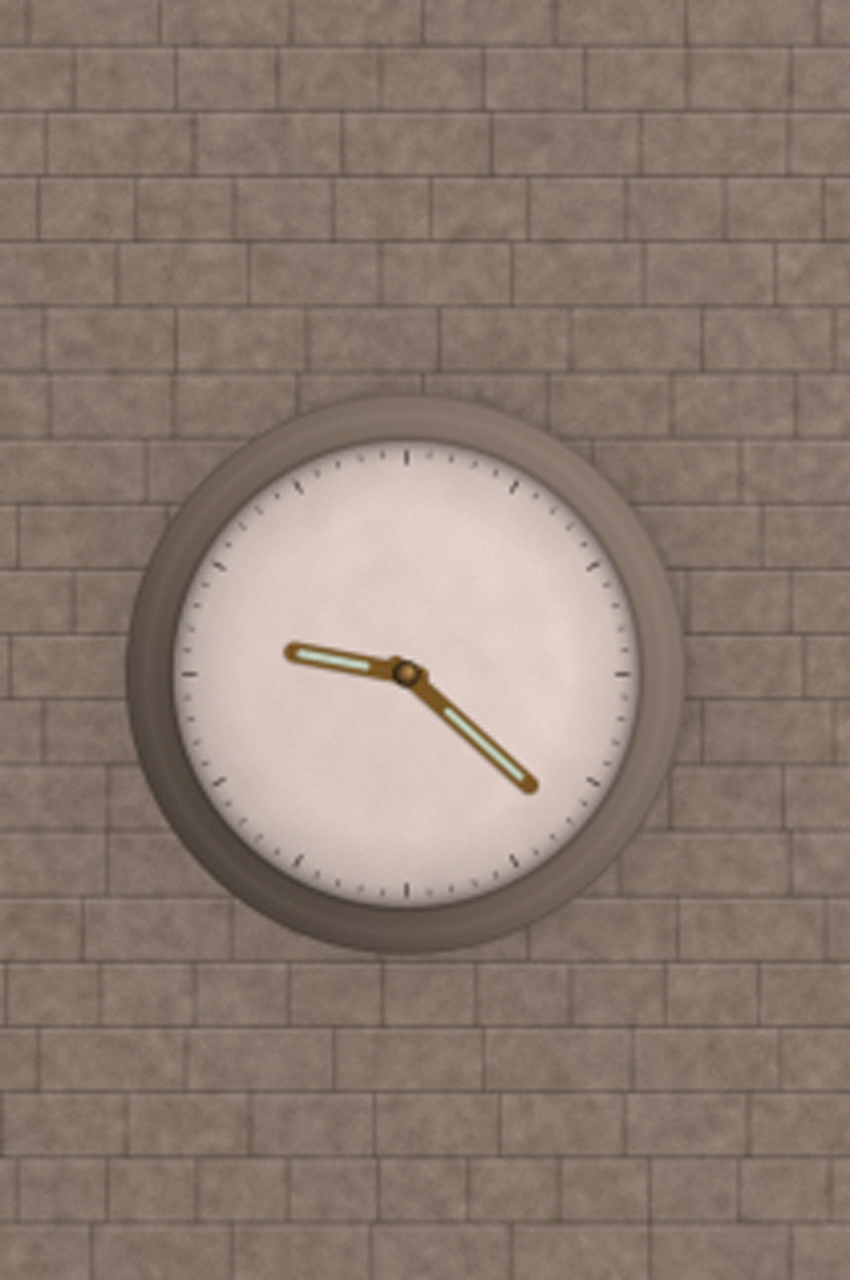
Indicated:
**9:22**
